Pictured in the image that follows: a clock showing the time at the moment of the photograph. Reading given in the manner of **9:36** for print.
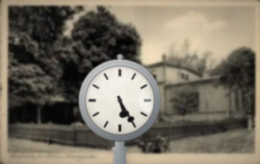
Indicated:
**5:25**
